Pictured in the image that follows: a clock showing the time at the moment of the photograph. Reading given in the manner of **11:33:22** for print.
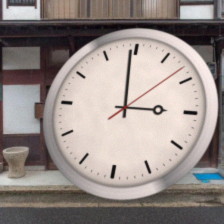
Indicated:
**2:59:08**
